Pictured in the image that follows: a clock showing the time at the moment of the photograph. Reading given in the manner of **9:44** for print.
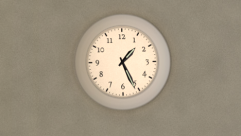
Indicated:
**1:26**
